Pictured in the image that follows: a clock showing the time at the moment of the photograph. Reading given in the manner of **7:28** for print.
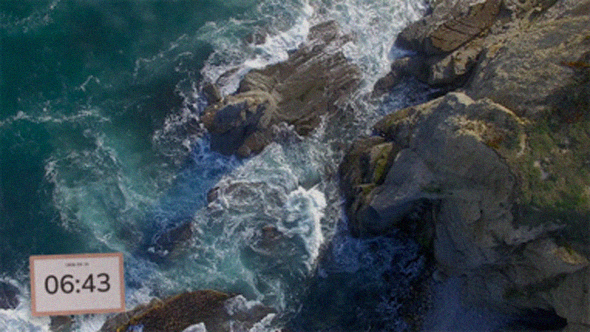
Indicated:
**6:43**
